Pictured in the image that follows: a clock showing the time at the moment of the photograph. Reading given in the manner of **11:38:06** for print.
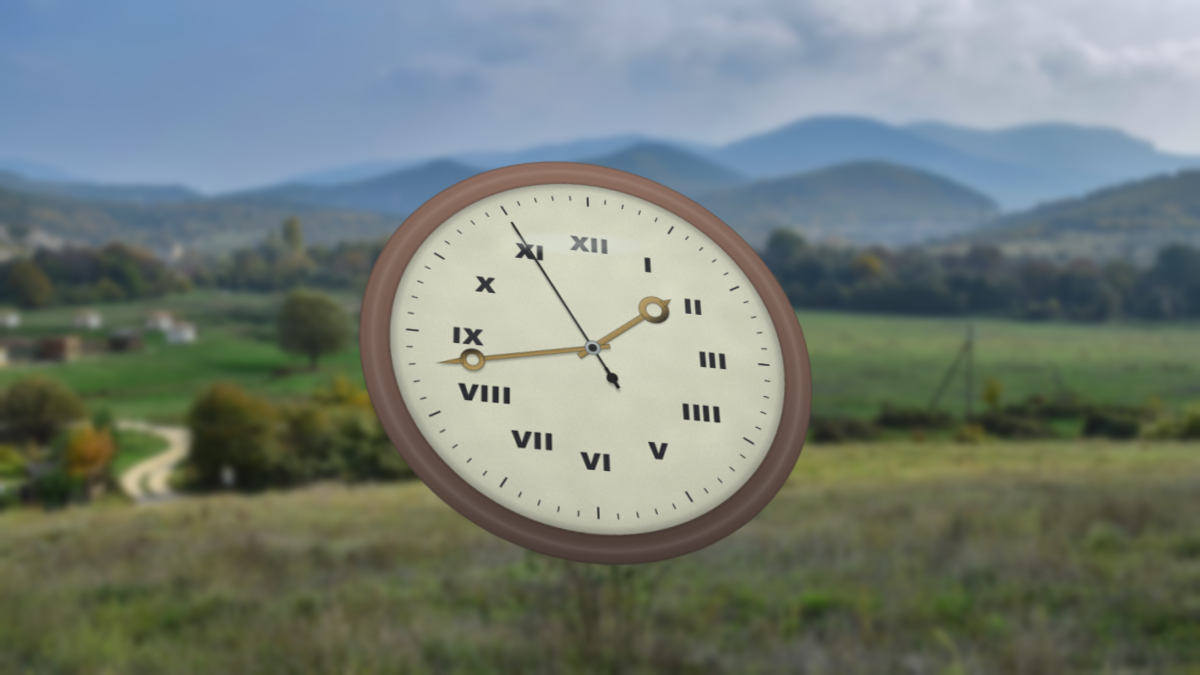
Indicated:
**1:42:55**
